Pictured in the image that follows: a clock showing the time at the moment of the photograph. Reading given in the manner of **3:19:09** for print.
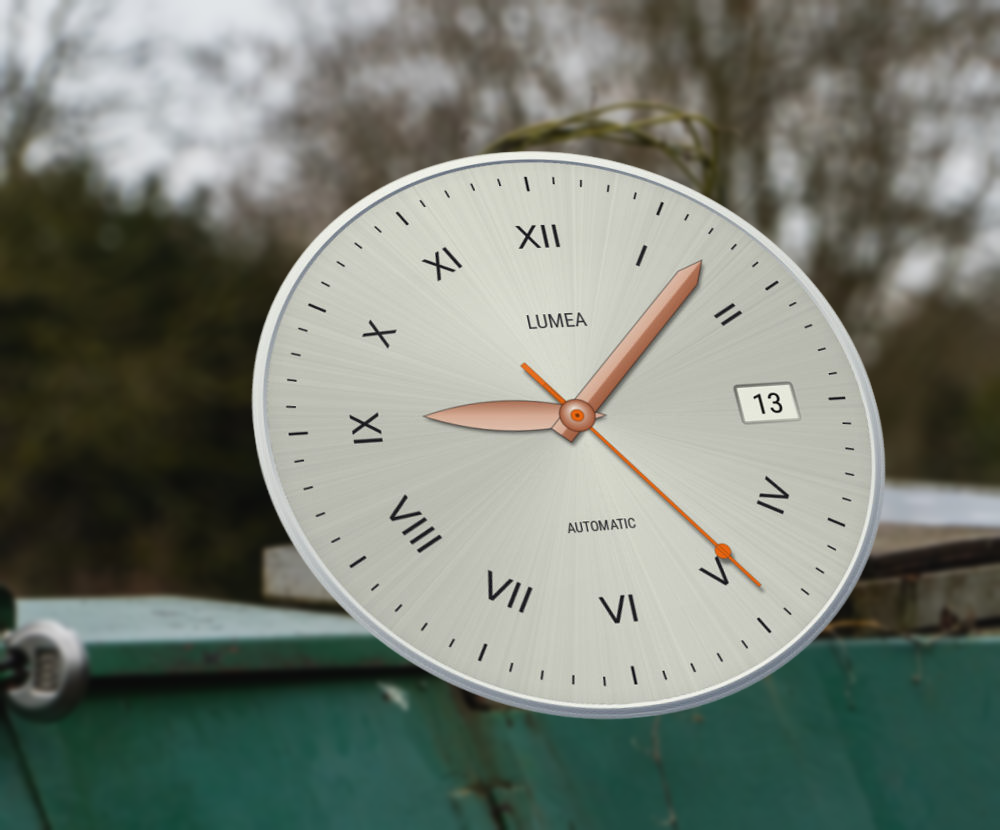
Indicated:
**9:07:24**
